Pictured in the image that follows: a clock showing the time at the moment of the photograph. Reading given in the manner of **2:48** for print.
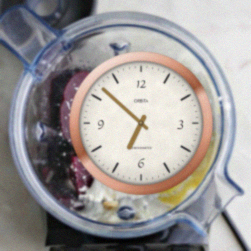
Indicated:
**6:52**
